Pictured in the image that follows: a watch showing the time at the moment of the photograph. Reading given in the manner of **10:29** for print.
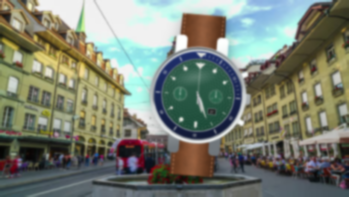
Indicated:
**5:26**
